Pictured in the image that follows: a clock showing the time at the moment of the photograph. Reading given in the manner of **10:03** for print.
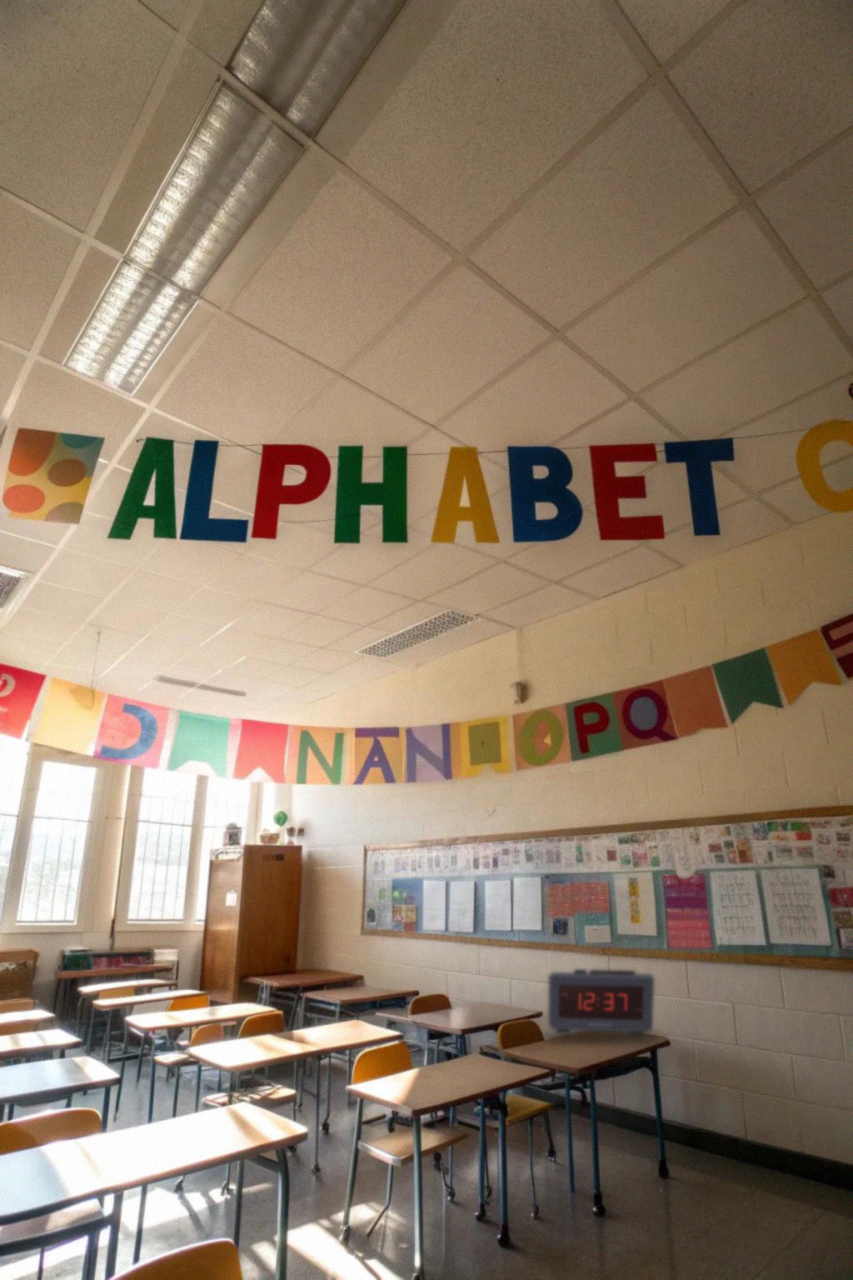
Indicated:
**12:37**
